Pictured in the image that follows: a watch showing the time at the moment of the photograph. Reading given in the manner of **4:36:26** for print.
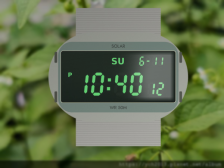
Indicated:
**10:40:12**
